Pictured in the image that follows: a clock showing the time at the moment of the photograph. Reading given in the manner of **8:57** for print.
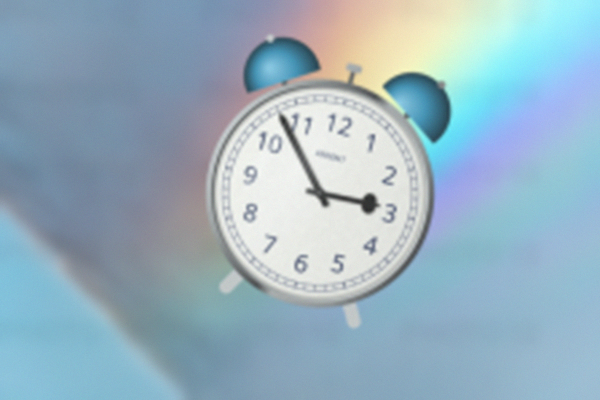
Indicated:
**2:53**
